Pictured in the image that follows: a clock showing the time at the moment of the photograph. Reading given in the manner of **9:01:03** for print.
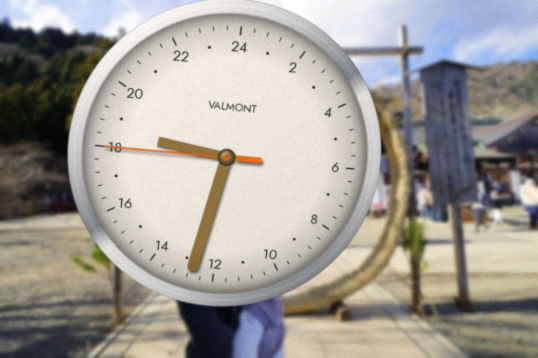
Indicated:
**18:31:45**
